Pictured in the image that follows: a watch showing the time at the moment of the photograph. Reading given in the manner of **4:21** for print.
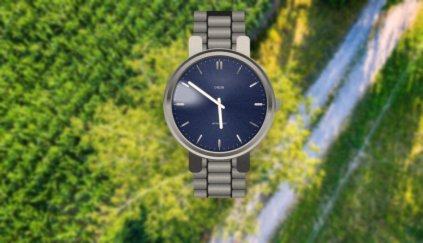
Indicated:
**5:51**
